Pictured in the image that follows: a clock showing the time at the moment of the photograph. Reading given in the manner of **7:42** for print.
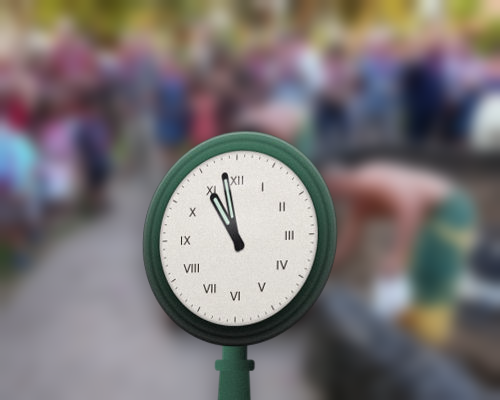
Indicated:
**10:58**
